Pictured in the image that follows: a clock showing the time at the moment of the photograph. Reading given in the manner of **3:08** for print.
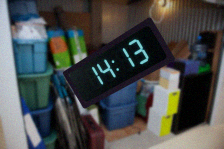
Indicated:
**14:13**
